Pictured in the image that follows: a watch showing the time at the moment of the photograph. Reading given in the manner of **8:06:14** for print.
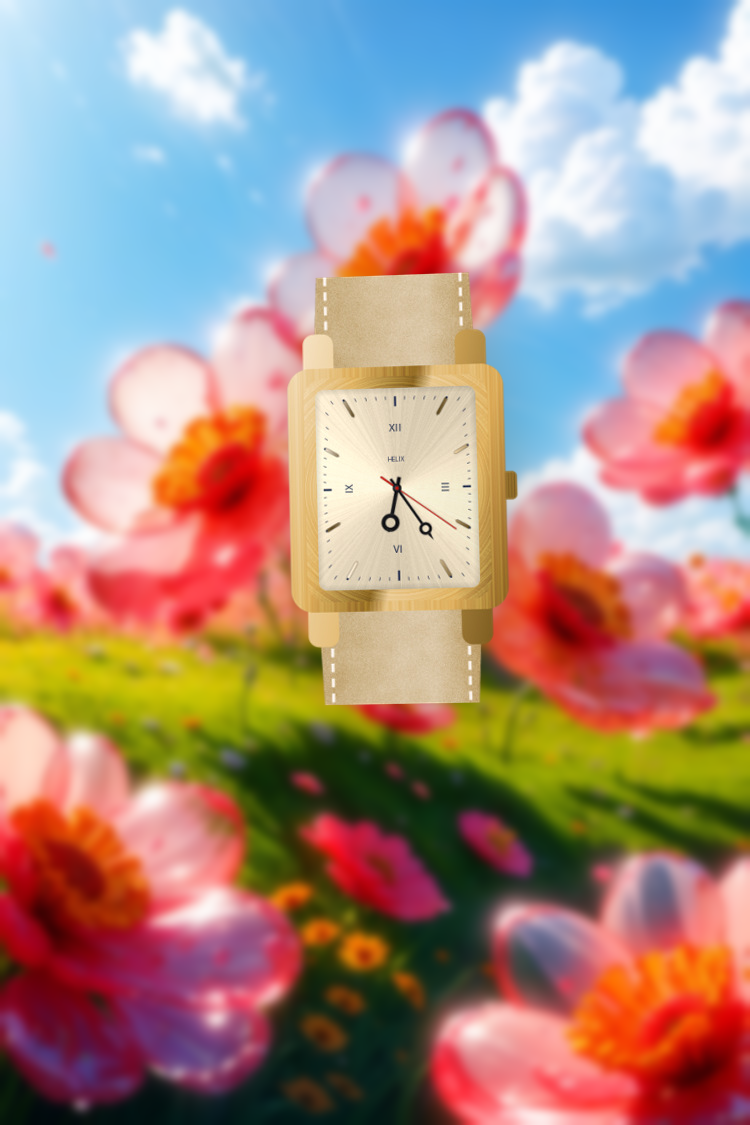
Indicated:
**6:24:21**
